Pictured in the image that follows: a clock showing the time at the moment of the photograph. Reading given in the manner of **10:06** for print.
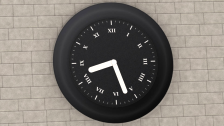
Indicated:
**8:27**
